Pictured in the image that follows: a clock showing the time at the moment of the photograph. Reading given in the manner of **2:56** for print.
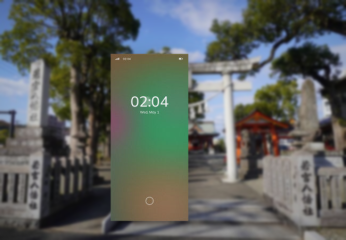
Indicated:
**2:04**
